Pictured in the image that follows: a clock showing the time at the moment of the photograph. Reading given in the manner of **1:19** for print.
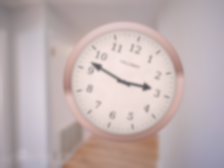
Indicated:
**2:47**
